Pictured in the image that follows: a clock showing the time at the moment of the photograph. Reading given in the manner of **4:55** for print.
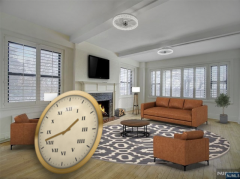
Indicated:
**1:42**
